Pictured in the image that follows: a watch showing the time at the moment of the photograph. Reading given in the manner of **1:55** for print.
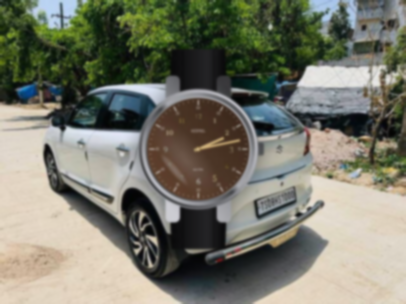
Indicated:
**2:13**
